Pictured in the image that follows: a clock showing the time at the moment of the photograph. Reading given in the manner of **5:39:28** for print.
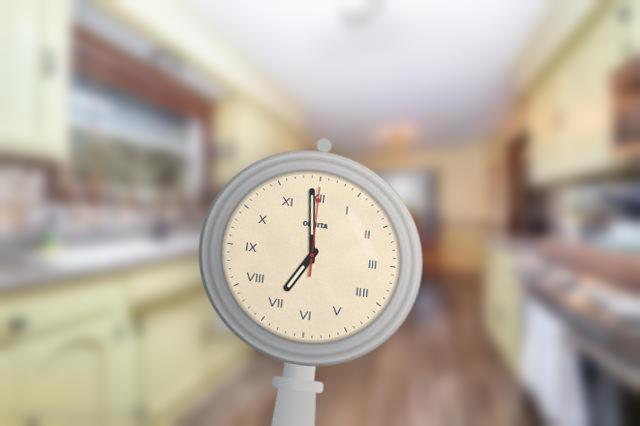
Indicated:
**6:59:00**
